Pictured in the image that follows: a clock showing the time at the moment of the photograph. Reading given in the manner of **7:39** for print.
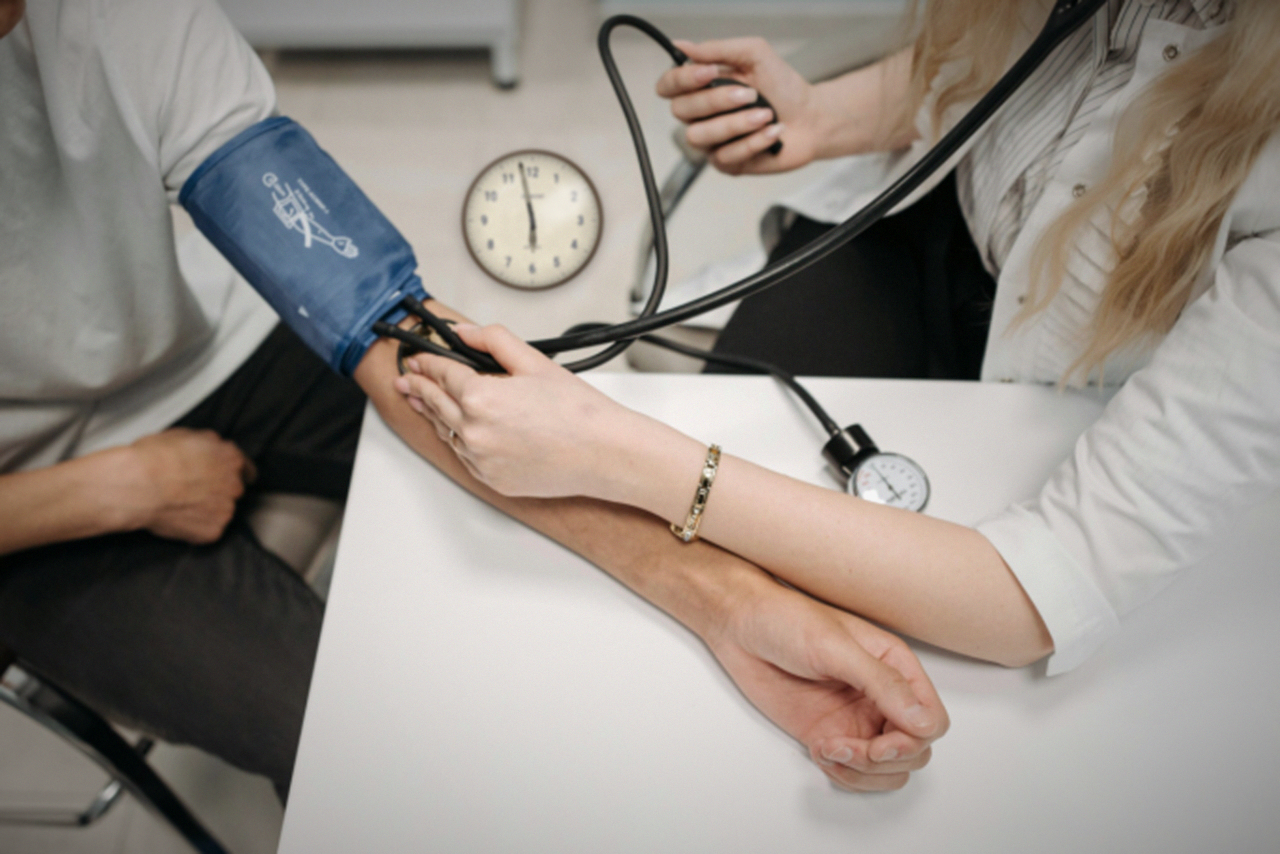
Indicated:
**5:58**
